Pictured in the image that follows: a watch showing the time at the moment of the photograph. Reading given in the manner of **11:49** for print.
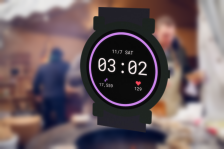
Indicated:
**3:02**
